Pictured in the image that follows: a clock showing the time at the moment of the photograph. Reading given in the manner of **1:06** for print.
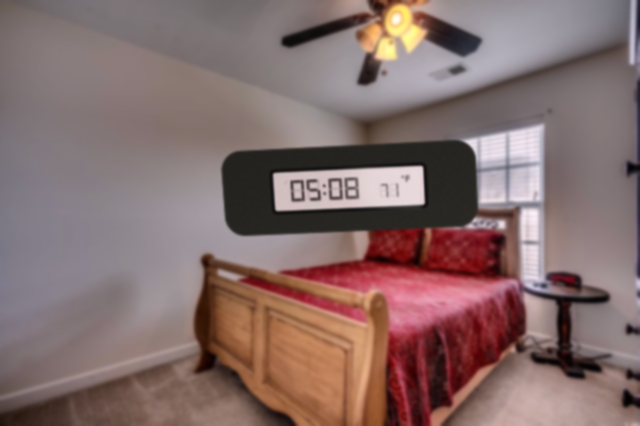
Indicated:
**5:08**
